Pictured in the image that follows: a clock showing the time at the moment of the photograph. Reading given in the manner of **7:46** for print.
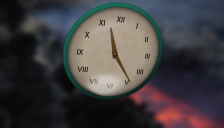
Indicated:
**11:24**
